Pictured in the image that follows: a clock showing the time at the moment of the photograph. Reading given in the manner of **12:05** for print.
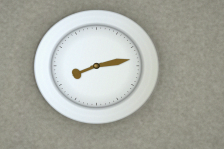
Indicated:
**8:13**
